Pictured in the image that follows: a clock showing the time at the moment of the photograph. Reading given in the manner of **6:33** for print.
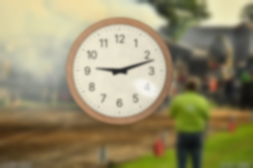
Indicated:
**9:12**
